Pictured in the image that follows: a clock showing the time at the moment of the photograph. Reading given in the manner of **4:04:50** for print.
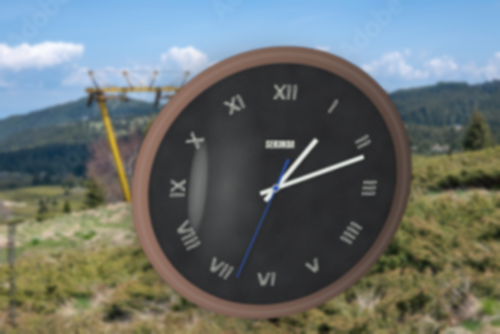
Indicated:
**1:11:33**
